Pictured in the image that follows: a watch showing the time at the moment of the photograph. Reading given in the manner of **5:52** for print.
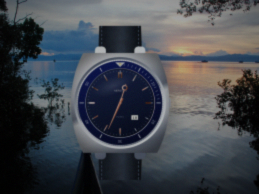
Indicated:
**12:34**
